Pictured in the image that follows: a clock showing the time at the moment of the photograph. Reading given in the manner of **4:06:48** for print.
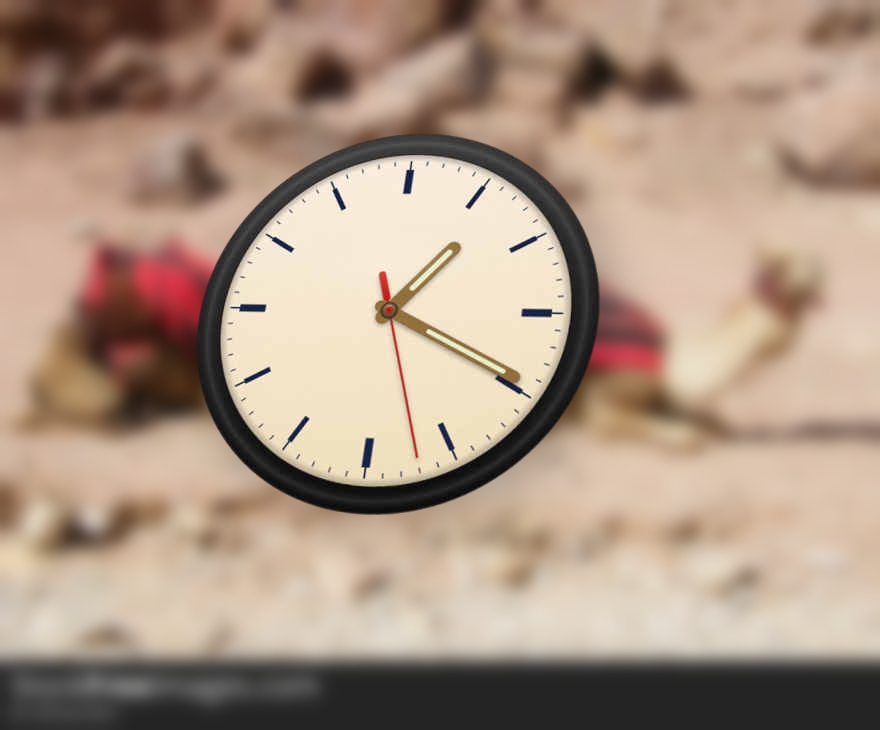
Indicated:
**1:19:27**
